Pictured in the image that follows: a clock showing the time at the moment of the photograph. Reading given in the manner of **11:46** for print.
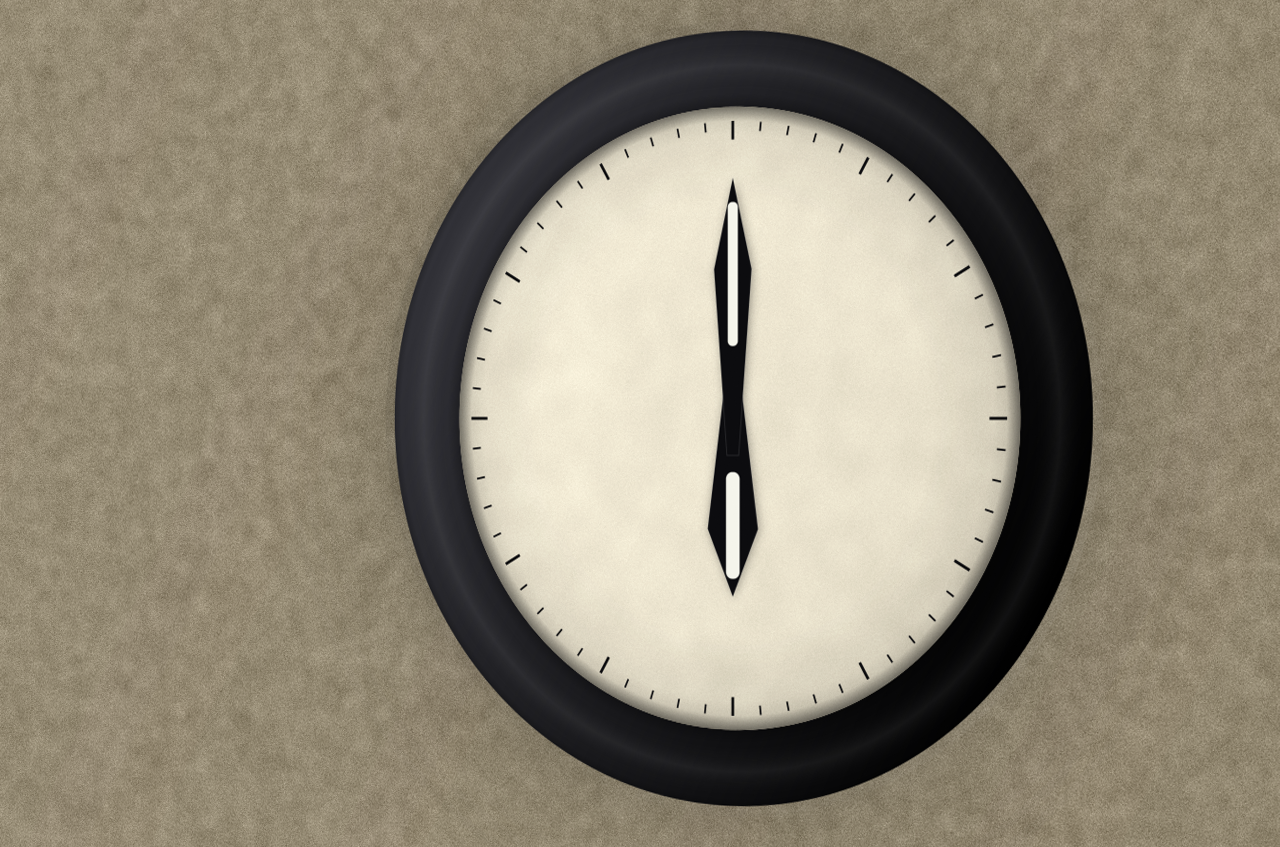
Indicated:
**6:00**
